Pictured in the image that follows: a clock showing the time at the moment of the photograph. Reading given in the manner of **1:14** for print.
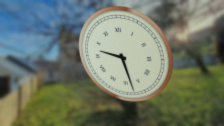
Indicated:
**9:28**
